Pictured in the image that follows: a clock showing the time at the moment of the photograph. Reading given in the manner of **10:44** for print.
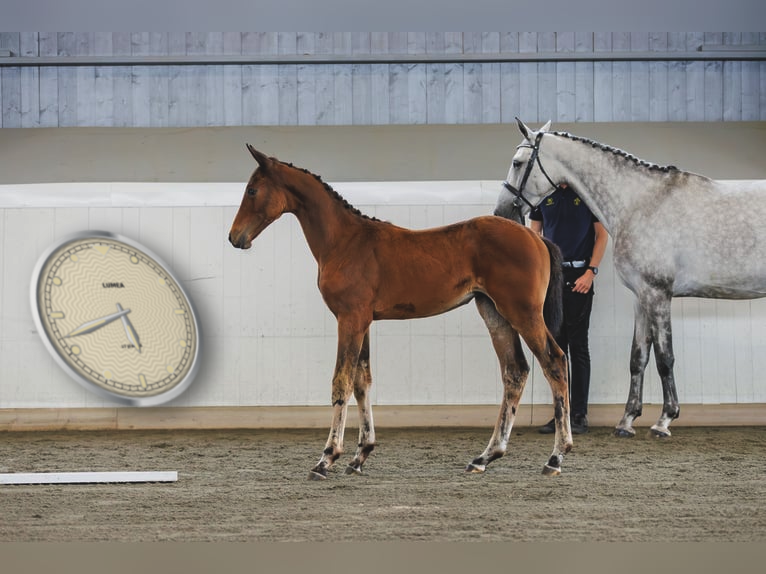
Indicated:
**5:42**
